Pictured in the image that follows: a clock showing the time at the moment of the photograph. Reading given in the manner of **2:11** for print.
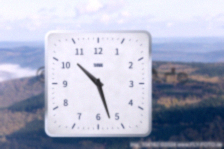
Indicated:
**10:27**
